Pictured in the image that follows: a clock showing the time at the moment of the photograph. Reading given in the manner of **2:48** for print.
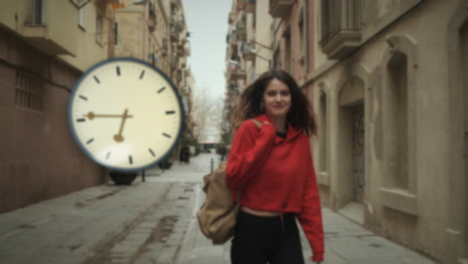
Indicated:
**6:46**
